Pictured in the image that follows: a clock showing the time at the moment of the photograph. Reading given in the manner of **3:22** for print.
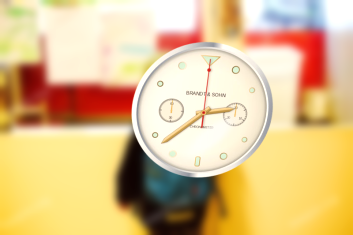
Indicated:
**2:38**
